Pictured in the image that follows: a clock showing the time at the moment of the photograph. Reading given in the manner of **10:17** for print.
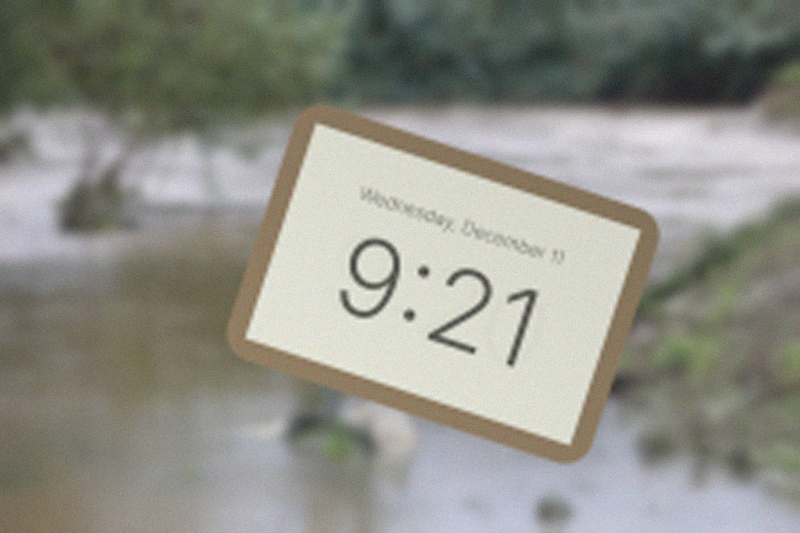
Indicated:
**9:21**
